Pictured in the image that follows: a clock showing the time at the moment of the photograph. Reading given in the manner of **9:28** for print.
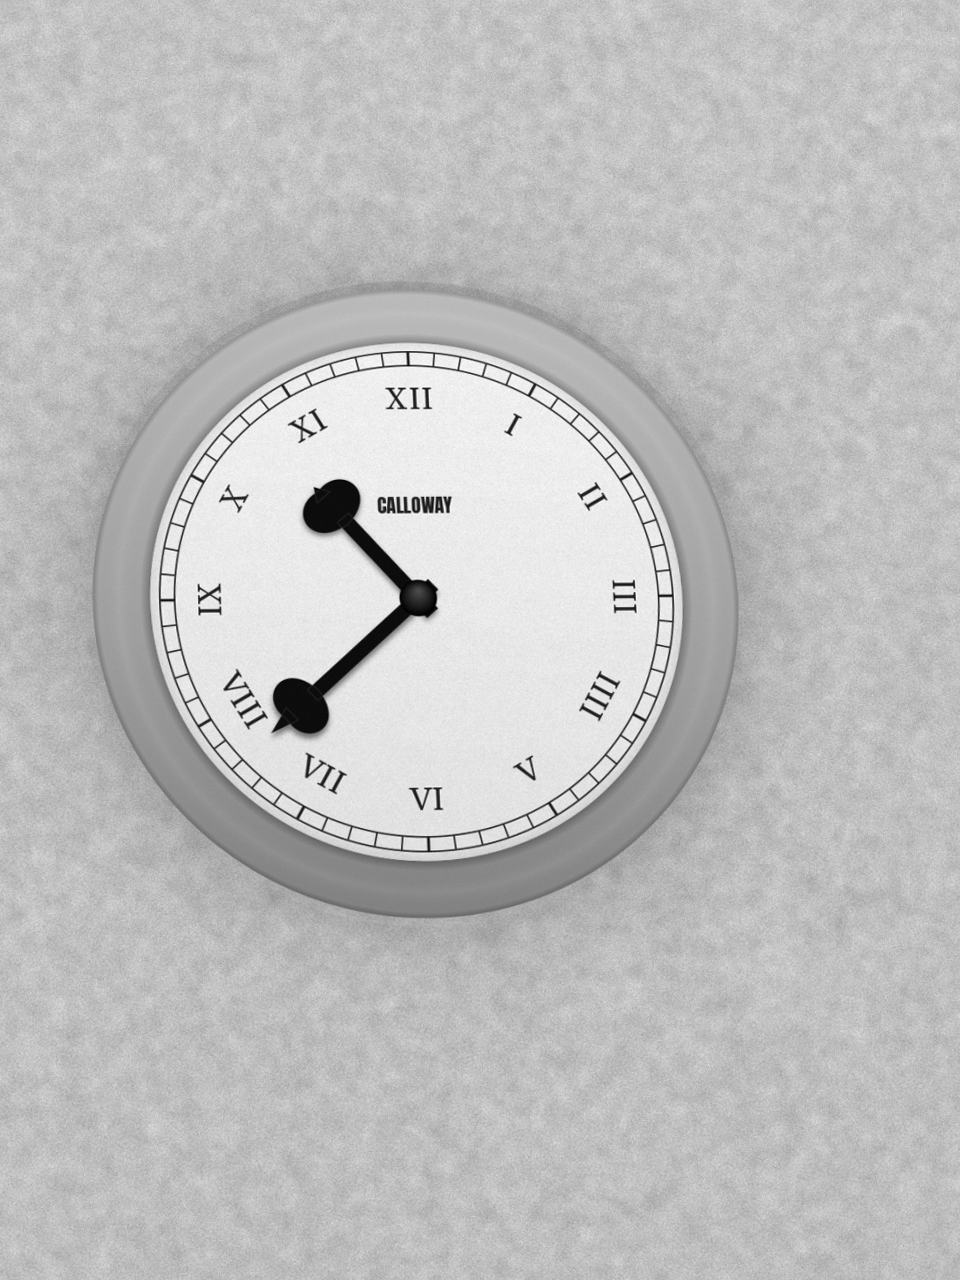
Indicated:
**10:38**
